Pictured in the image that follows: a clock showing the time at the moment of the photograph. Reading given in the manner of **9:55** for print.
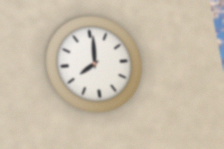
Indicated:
**8:01**
